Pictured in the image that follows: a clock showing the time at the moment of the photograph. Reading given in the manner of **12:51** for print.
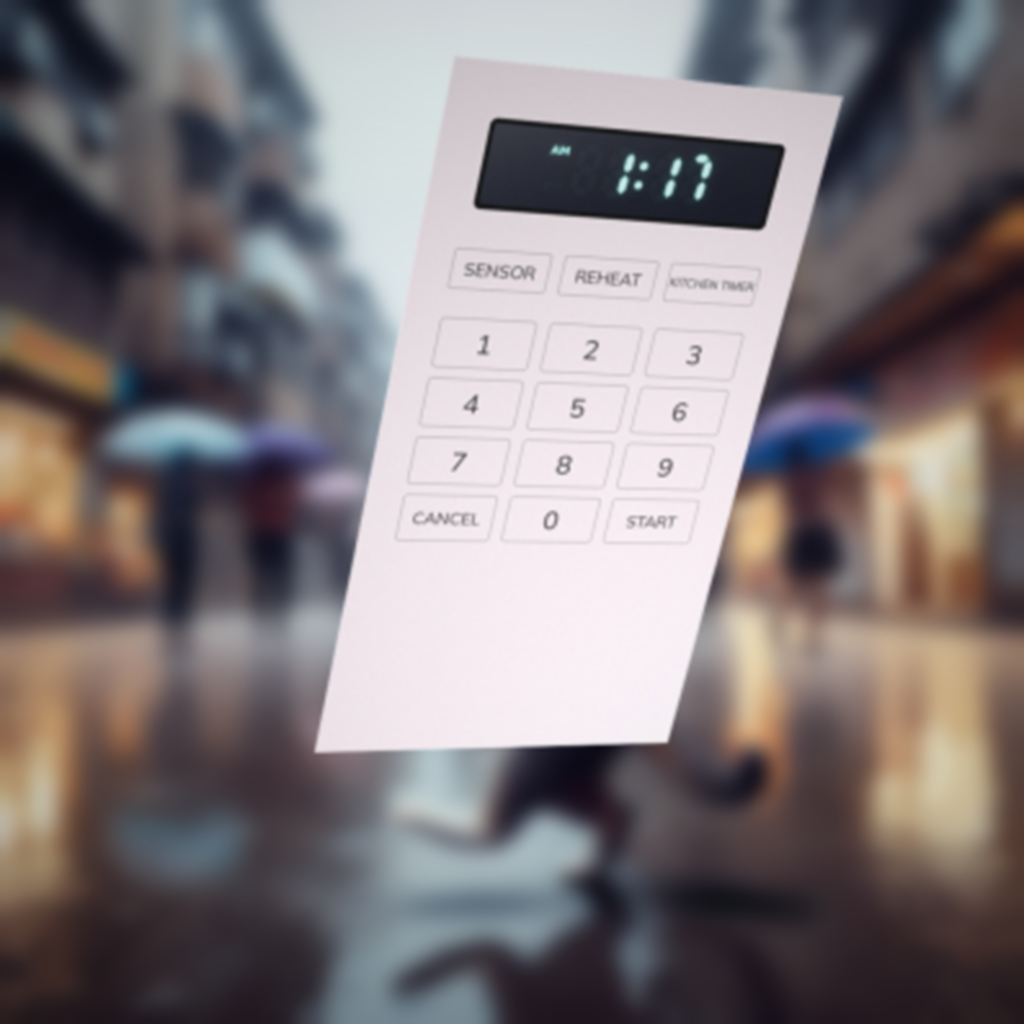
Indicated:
**1:17**
